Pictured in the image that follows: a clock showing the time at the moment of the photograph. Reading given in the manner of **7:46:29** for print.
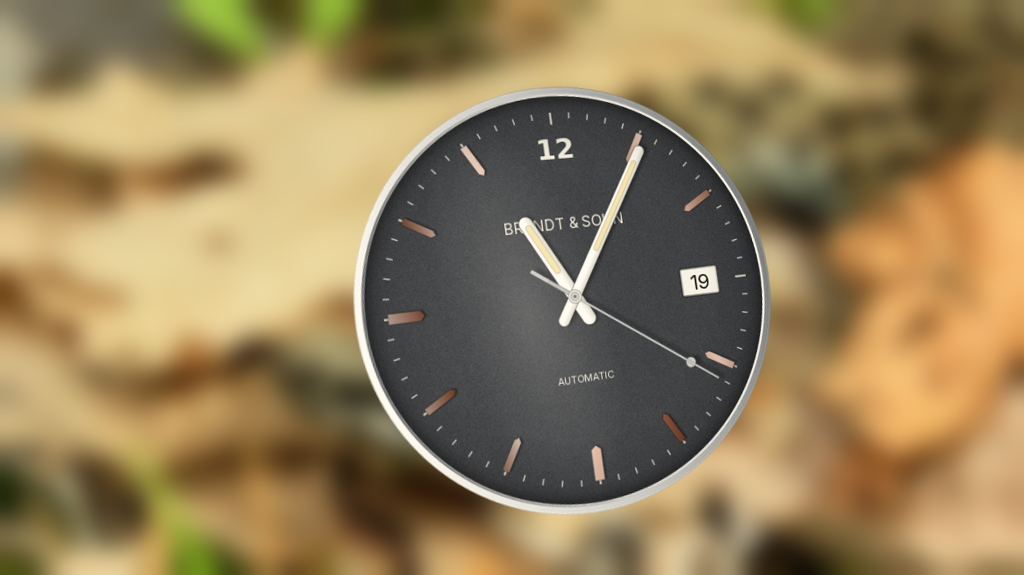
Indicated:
**11:05:21**
